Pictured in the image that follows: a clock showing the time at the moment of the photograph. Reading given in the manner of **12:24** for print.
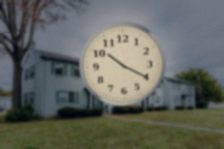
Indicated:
**10:20**
